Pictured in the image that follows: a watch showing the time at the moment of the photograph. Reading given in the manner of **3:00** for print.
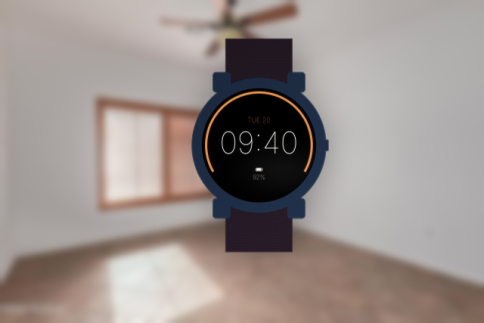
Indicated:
**9:40**
